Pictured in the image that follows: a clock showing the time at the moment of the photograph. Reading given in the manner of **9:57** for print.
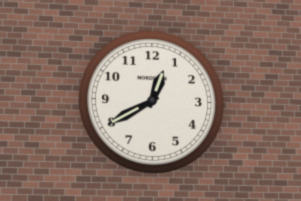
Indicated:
**12:40**
